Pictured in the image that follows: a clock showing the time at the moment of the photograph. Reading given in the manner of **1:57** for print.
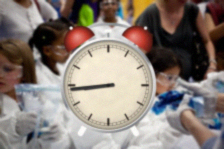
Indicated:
**8:44**
